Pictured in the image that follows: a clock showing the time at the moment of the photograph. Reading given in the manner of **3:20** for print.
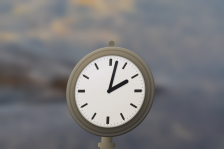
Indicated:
**2:02**
